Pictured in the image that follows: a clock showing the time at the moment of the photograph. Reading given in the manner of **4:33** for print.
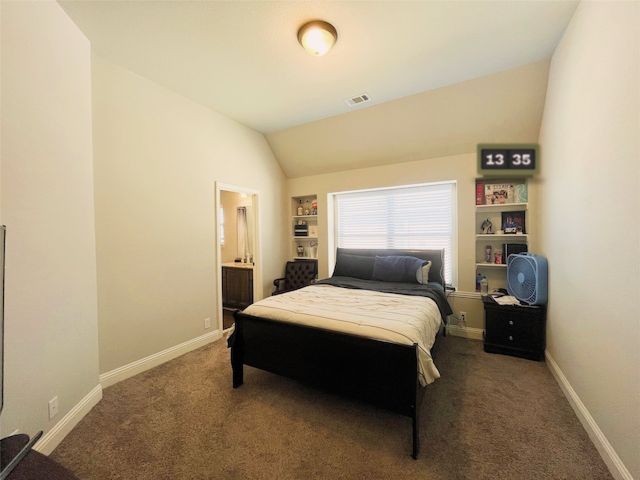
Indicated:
**13:35**
